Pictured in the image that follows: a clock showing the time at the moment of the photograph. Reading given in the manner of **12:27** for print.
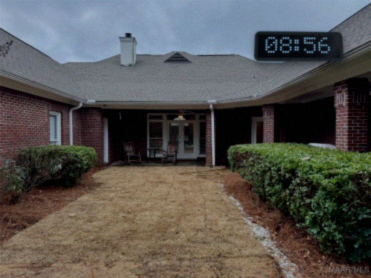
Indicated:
**8:56**
